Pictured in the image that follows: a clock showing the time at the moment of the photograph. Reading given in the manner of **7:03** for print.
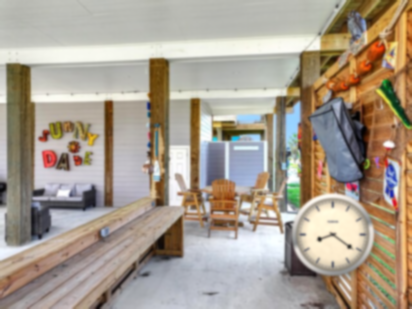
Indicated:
**8:21**
